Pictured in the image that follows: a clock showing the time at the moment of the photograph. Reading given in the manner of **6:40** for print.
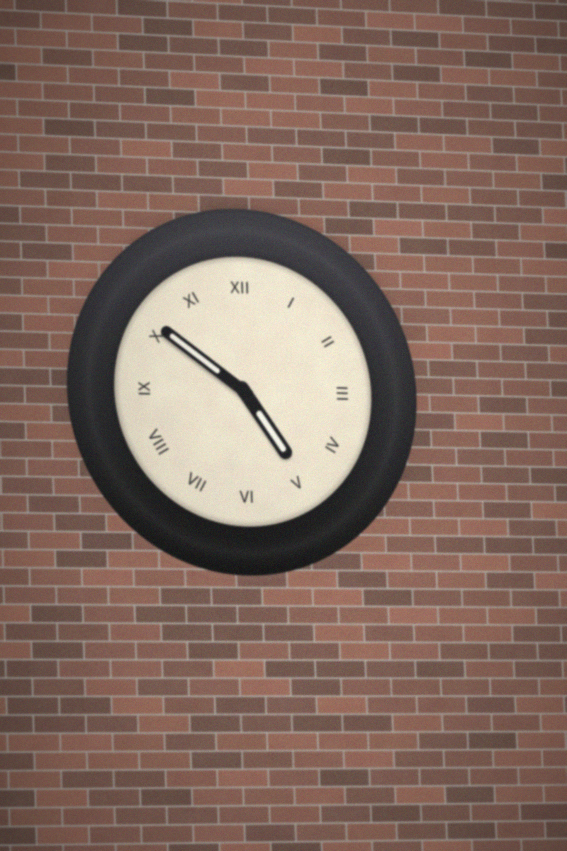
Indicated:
**4:51**
